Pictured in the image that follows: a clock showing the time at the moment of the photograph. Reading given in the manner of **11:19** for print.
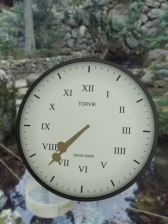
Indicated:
**7:37**
